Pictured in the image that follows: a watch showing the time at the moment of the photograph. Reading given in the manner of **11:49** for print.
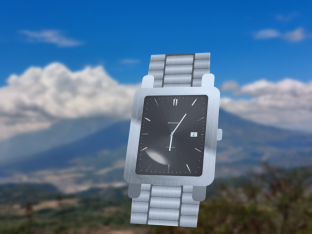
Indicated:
**6:05**
